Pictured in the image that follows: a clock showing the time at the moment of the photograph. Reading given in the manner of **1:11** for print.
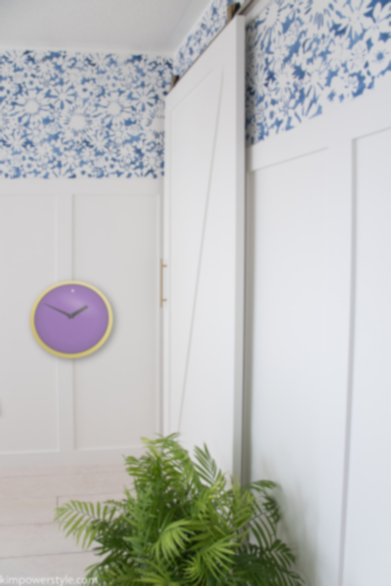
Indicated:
**1:49**
